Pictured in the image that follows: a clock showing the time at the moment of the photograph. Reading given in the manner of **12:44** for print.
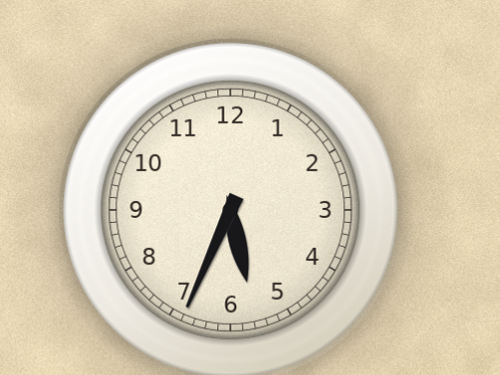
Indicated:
**5:34**
